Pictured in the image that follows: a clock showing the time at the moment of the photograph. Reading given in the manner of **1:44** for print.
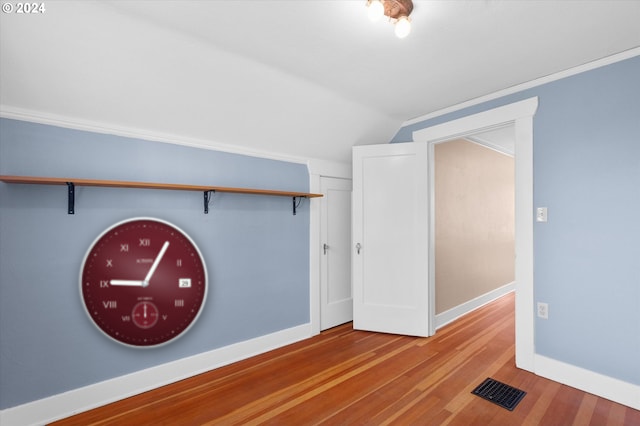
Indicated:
**9:05**
